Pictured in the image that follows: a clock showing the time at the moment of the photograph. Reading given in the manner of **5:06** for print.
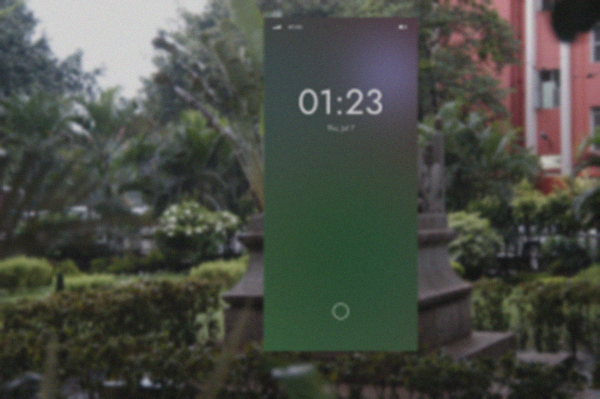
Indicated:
**1:23**
